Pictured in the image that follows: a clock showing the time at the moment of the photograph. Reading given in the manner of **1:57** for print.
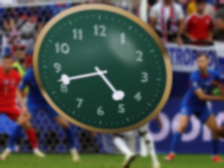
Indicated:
**4:42**
